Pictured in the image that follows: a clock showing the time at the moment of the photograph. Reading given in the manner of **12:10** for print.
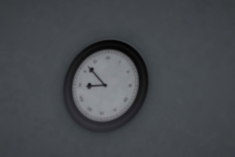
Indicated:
**8:52**
